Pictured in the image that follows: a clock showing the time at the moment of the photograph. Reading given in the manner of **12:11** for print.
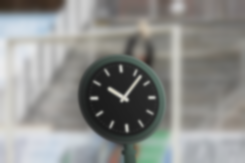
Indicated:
**10:07**
